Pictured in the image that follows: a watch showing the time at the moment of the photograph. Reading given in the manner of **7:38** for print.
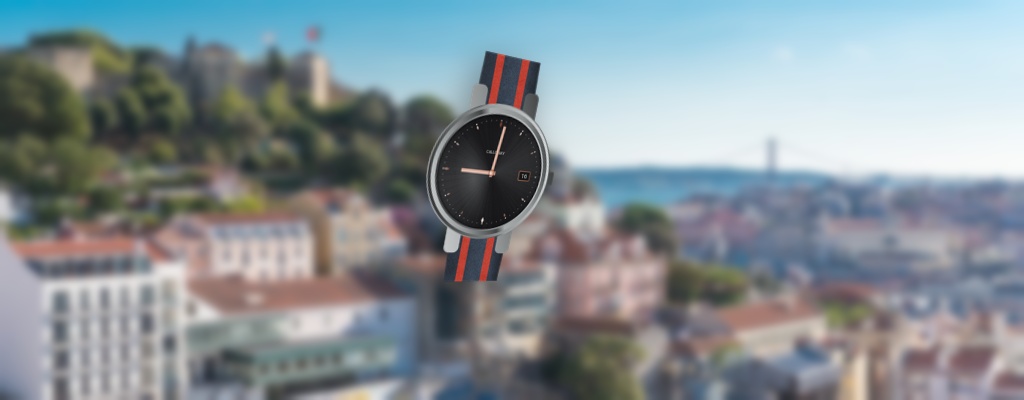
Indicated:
**9:01**
